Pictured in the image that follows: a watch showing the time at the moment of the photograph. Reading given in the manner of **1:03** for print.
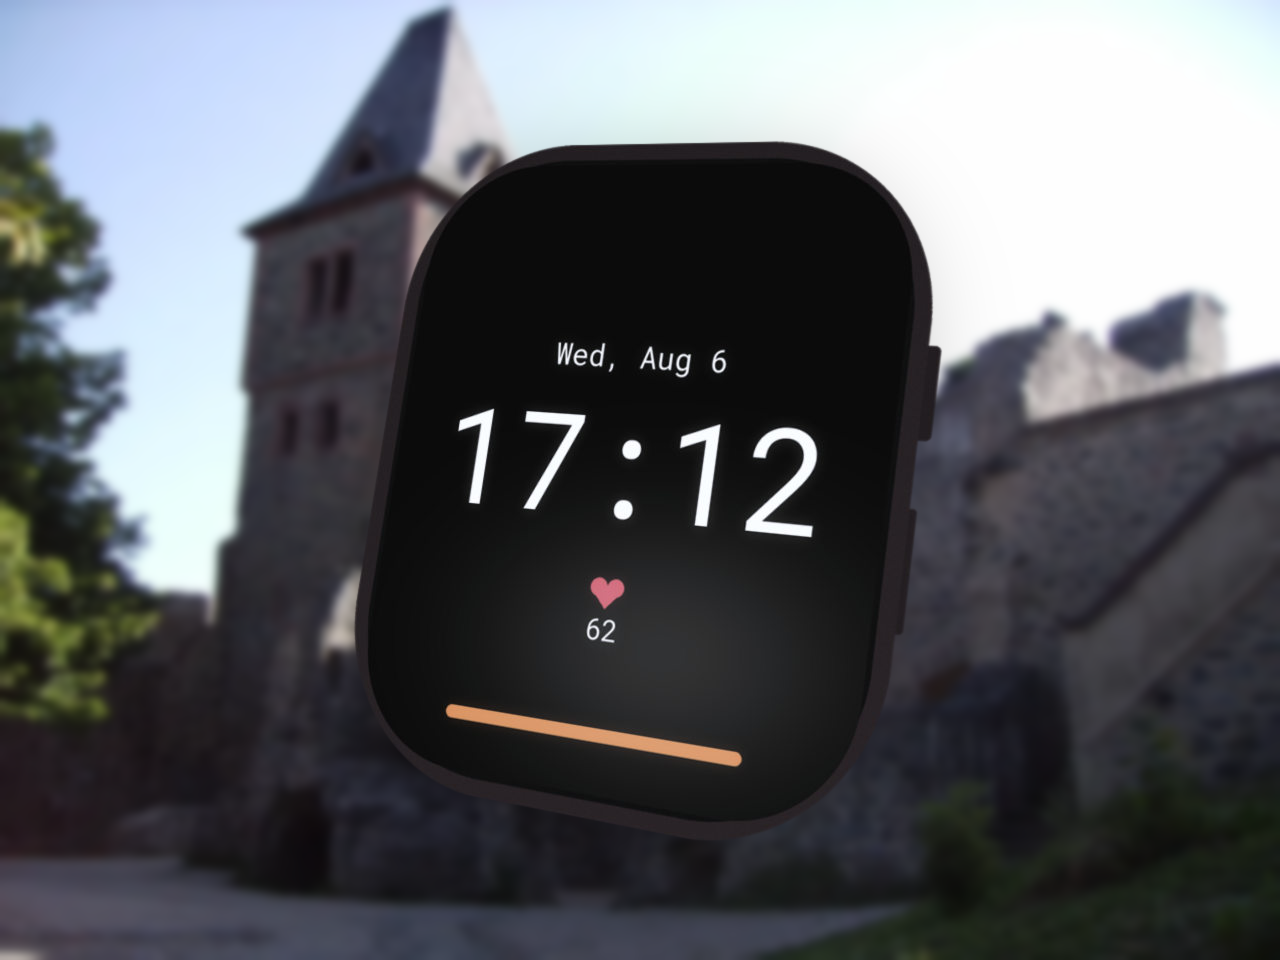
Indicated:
**17:12**
